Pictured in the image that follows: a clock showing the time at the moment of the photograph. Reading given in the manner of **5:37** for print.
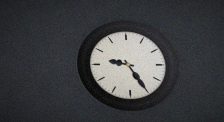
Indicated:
**9:25**
